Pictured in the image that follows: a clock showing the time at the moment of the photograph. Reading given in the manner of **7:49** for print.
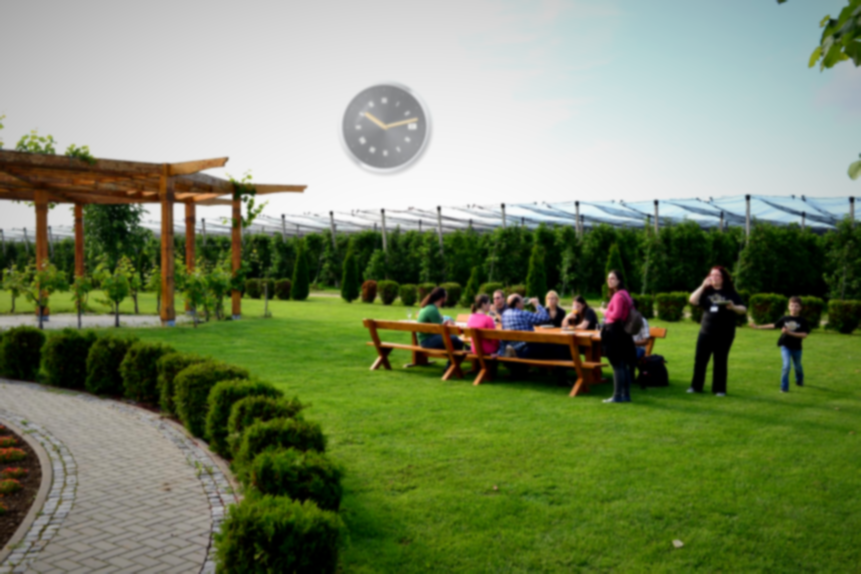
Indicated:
**10:13**
